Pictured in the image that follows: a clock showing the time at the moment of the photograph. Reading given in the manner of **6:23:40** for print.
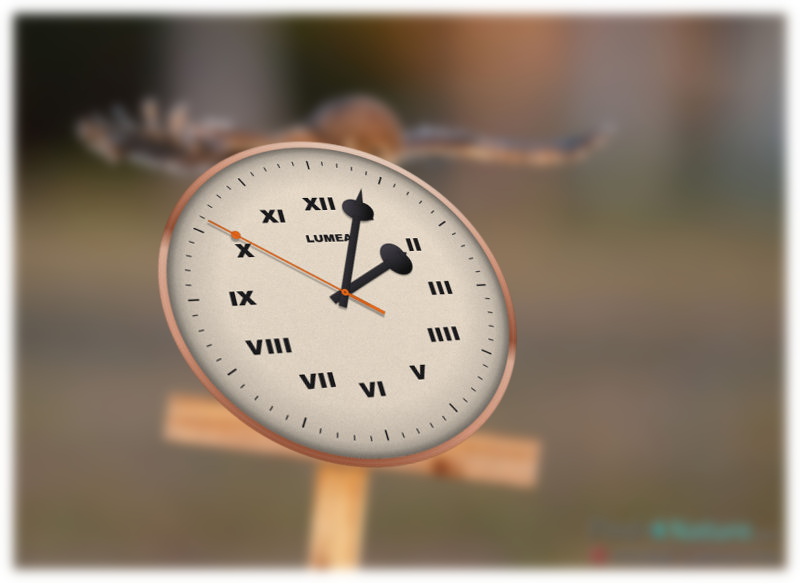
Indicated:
**2:03:51**
